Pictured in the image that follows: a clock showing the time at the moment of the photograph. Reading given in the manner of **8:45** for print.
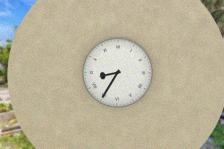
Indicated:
**8:35**
